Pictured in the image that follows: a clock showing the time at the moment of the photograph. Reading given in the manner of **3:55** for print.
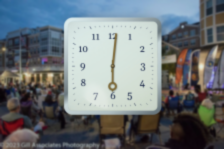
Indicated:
**6:01**
